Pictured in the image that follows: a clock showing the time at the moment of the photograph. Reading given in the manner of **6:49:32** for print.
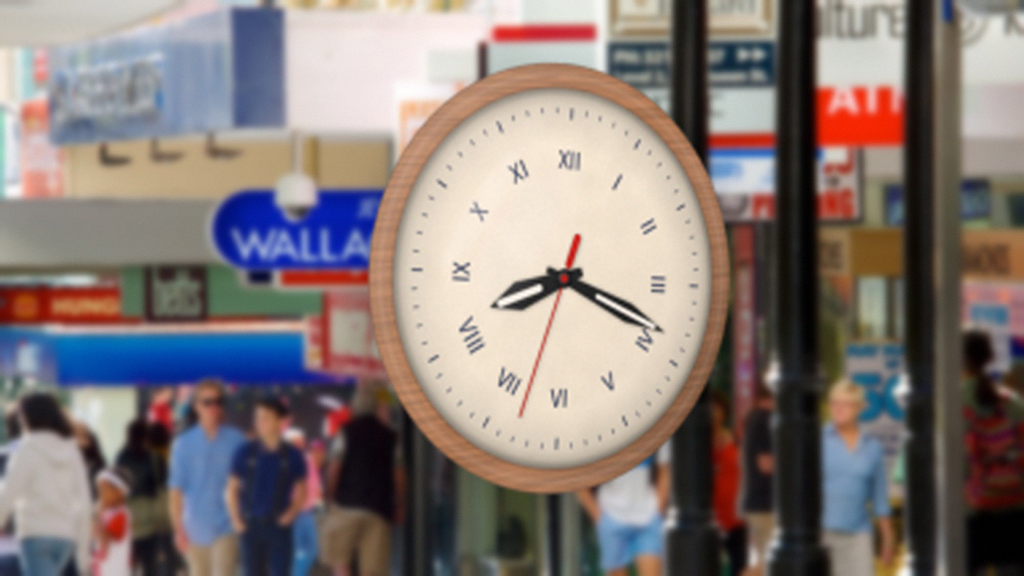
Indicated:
**8:18:33**
